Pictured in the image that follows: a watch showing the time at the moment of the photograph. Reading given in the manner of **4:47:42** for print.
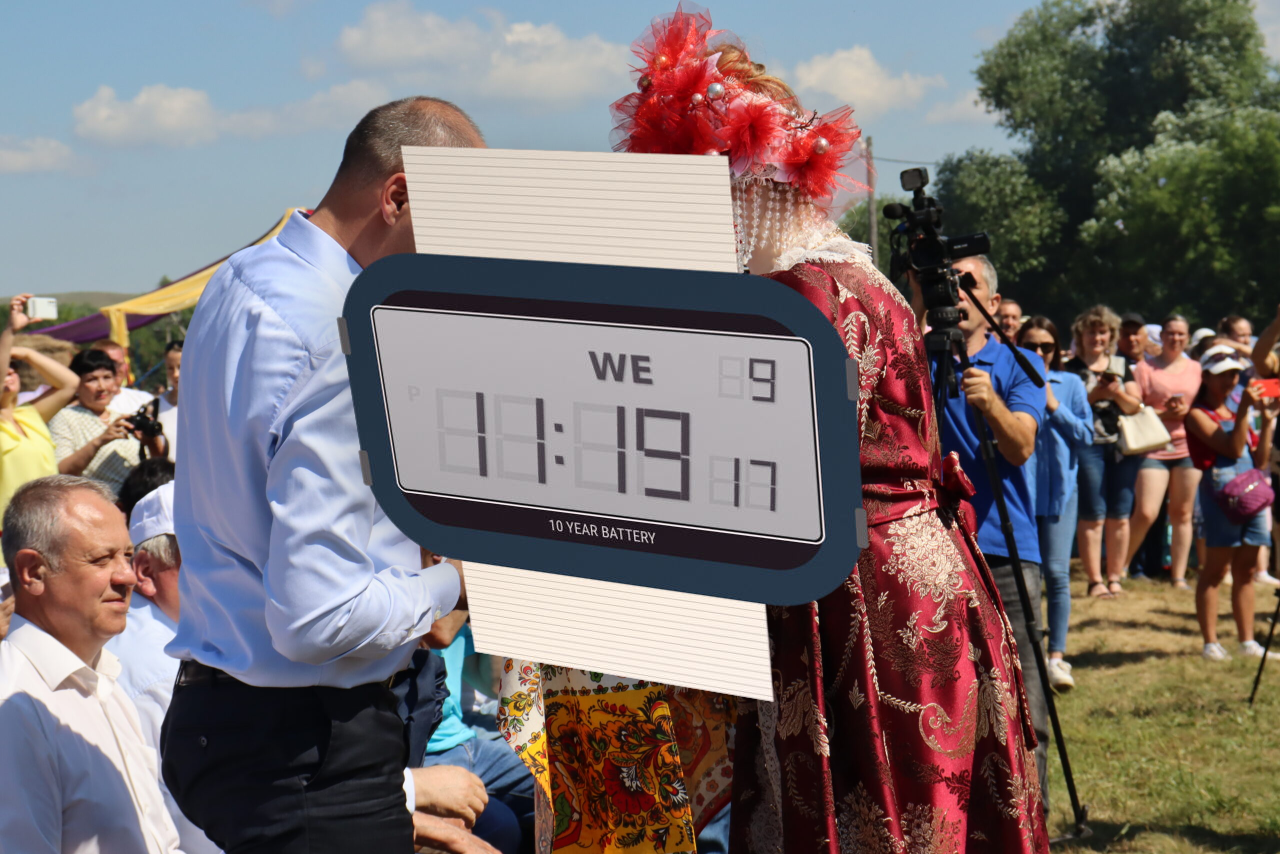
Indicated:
**11:19:17**
